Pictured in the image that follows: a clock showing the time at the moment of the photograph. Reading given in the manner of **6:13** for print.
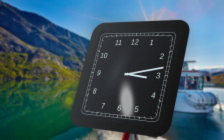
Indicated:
**3:13**
